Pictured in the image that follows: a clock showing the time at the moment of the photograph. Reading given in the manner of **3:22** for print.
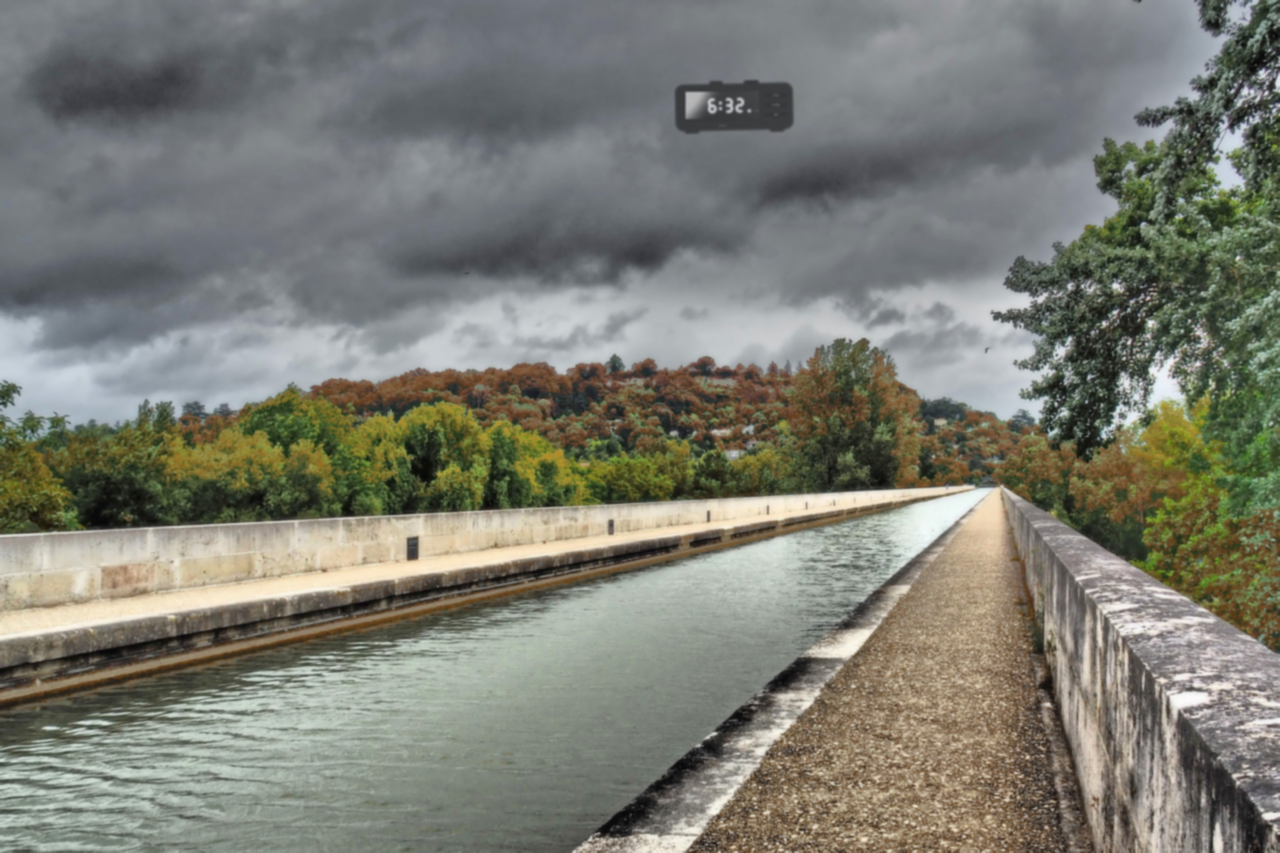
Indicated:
**6:32**
